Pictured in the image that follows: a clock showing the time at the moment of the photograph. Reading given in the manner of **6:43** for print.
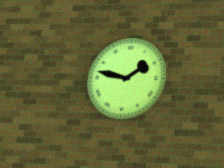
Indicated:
**1:47**
